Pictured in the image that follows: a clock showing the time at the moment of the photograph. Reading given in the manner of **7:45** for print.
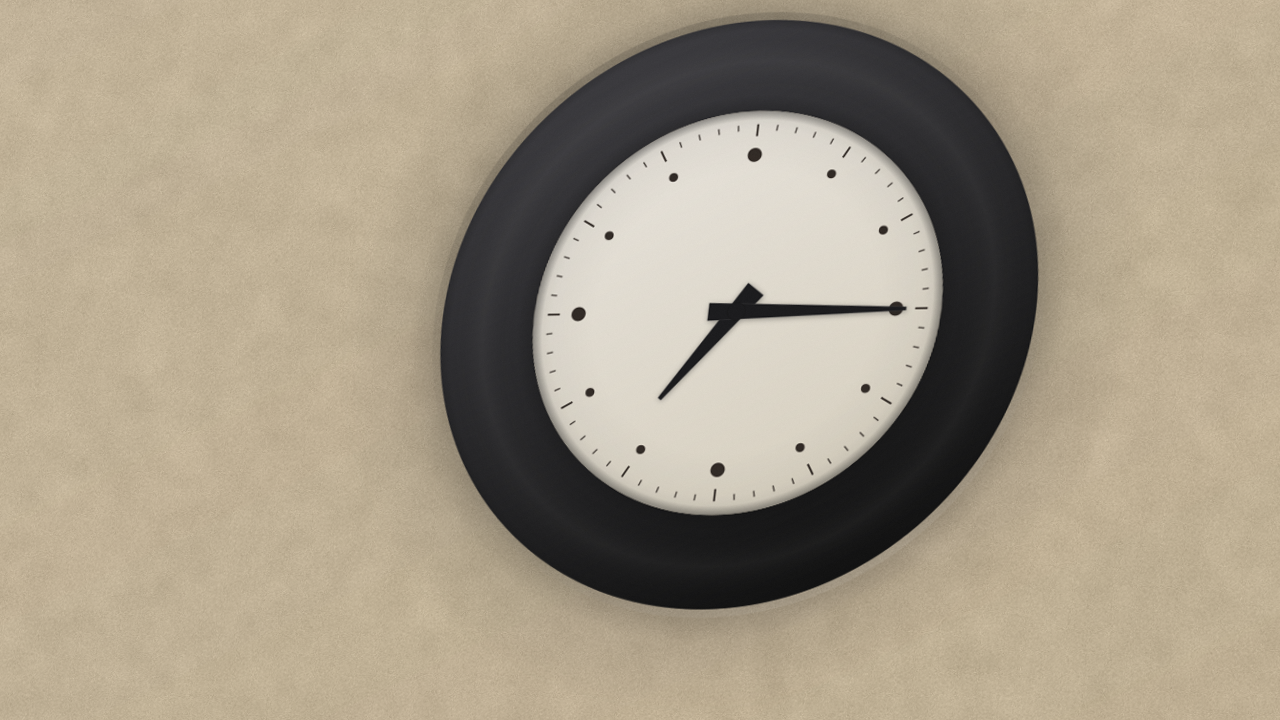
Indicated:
**7:15**
